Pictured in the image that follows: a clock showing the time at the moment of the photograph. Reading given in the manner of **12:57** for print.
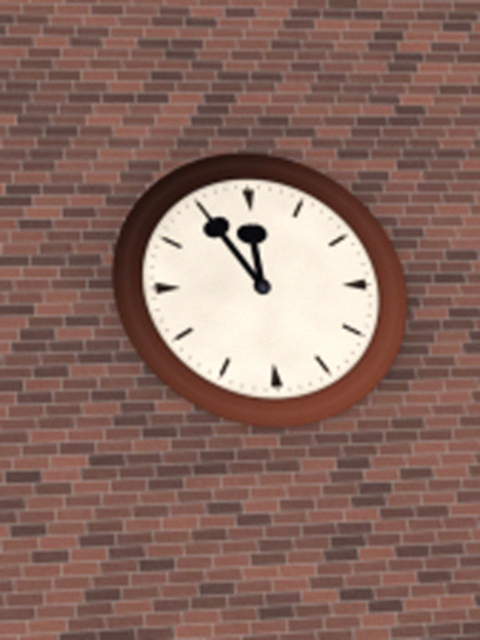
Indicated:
**11:55**
